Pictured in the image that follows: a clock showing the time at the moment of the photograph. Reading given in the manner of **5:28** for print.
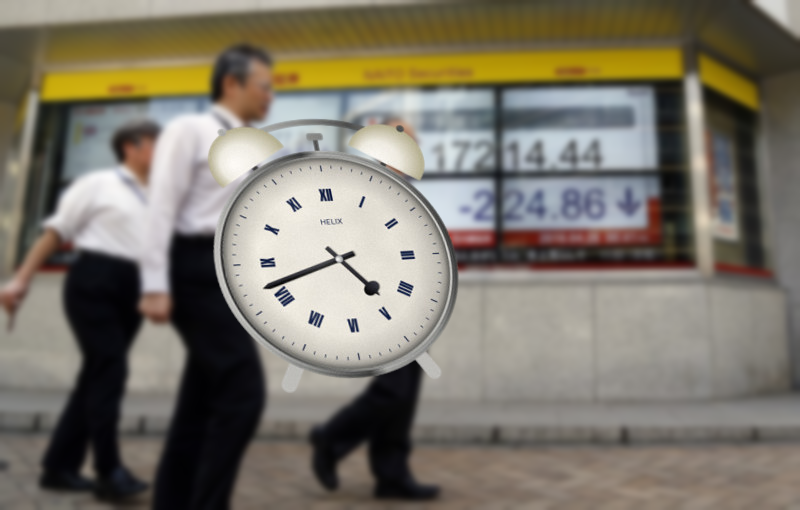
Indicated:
**4:42**
